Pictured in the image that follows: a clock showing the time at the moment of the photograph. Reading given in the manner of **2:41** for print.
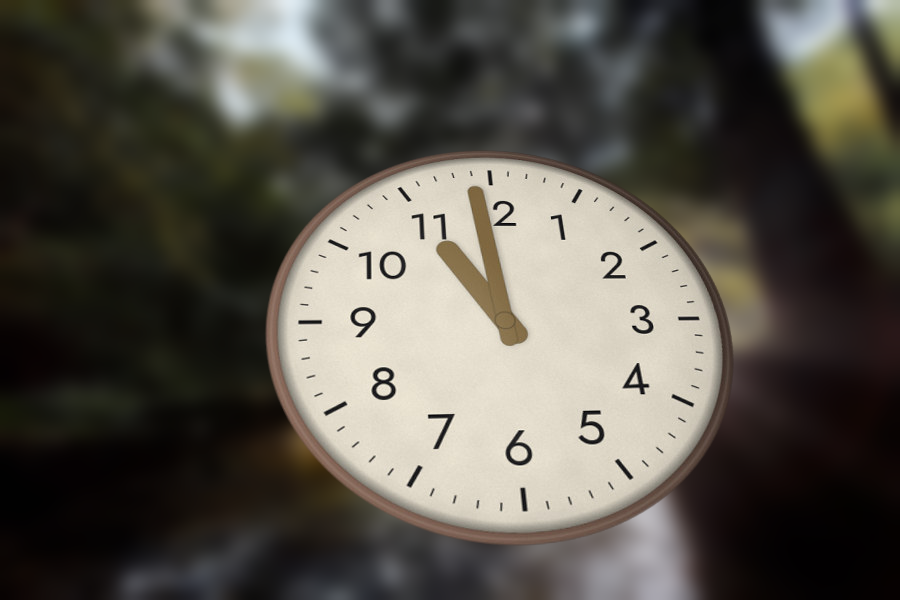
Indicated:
**10:59**
